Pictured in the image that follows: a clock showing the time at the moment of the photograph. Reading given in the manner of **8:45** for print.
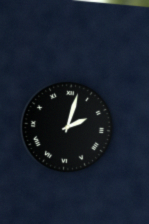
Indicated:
**2:02**
